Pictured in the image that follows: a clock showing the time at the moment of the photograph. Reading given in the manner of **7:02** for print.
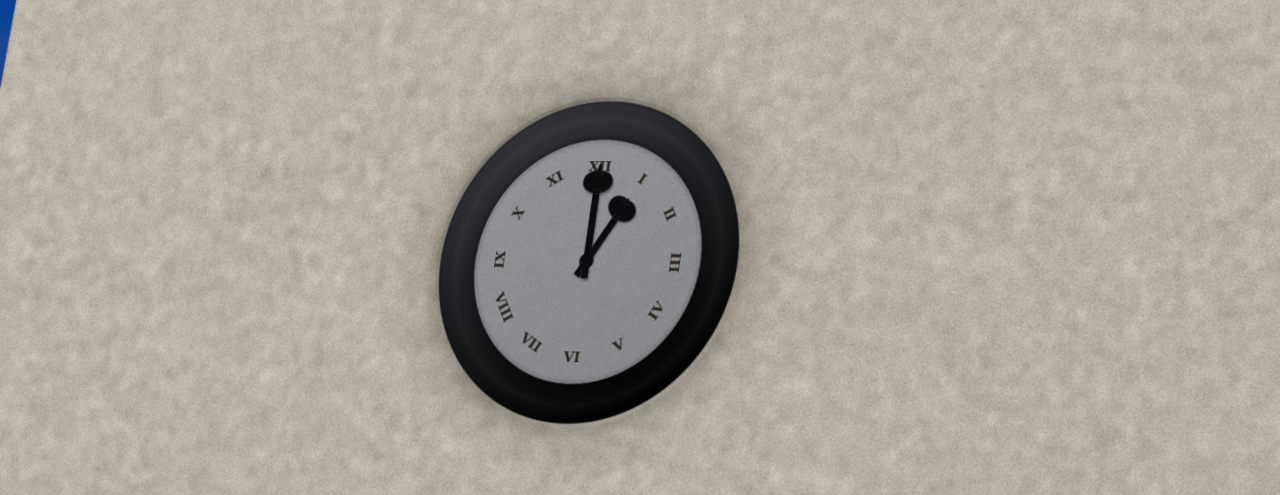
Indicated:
**1:00**
